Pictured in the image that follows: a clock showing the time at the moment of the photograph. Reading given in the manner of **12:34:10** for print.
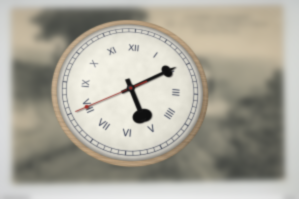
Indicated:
**5:09:40**
